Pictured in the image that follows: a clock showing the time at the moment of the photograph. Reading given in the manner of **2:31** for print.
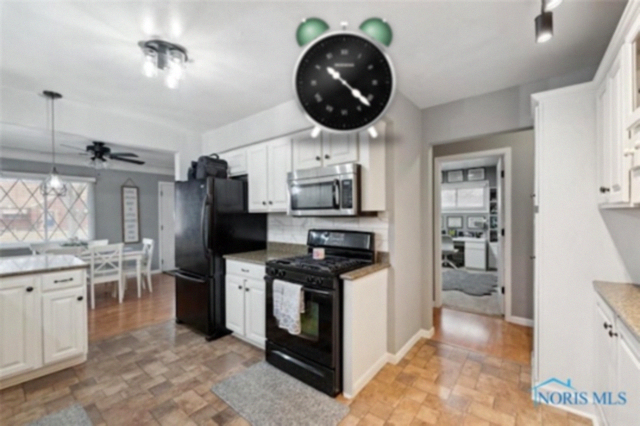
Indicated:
**10:22**
